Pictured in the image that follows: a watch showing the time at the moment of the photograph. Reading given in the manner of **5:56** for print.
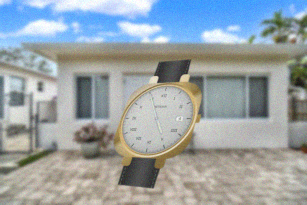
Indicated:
**4:55**
